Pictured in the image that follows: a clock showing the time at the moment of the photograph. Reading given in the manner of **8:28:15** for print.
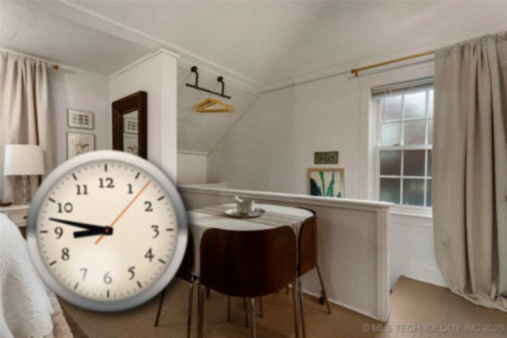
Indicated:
**8:47:07**
